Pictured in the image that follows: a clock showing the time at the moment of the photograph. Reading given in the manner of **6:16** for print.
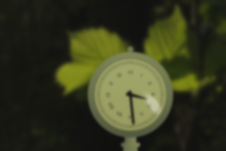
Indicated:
**3:29**
